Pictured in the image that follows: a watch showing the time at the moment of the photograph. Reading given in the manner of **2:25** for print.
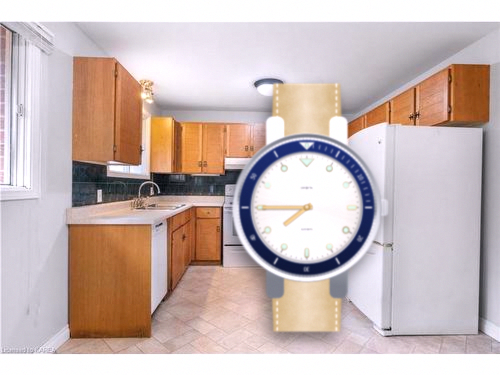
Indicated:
**7:45**
